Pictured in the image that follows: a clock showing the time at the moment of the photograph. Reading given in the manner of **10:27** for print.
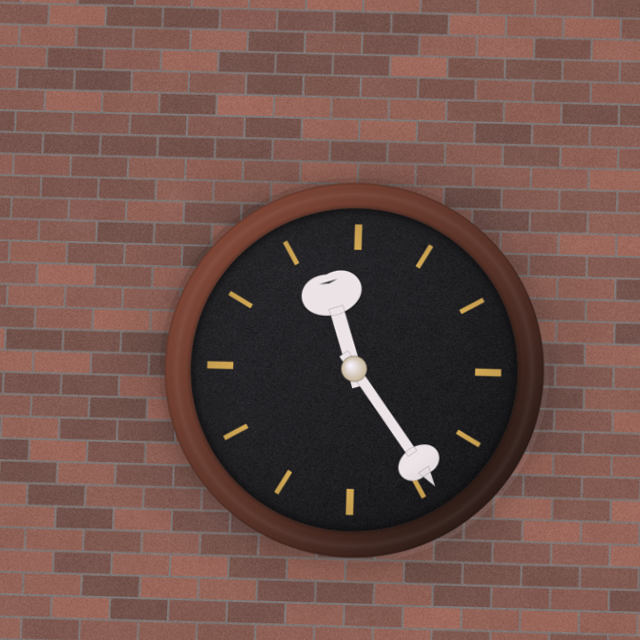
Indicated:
**11:24**
